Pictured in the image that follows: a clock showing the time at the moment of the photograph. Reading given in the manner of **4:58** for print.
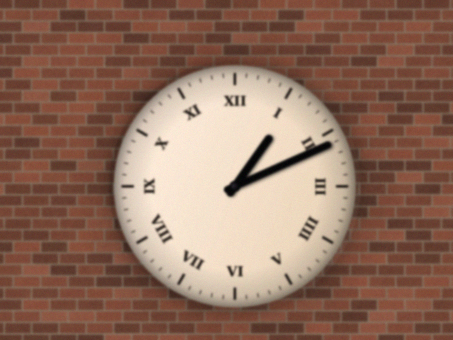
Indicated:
**1:11**
